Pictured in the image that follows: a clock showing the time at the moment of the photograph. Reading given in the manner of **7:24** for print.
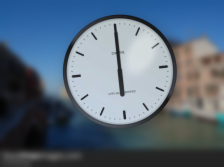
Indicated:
**6:00**
